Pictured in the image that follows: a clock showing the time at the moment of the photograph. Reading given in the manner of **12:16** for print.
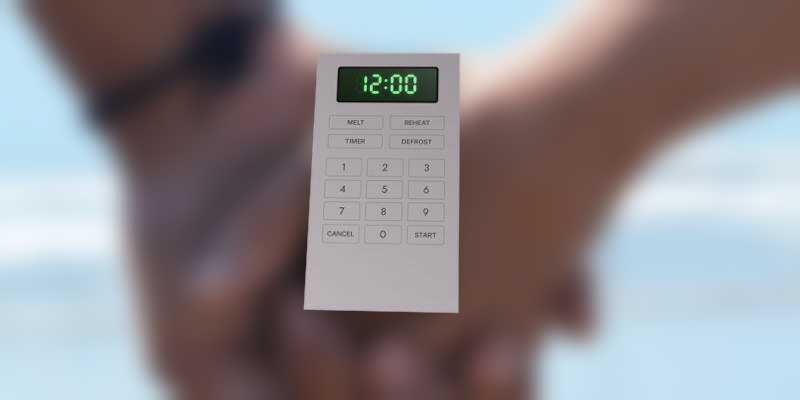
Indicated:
**12:00**
